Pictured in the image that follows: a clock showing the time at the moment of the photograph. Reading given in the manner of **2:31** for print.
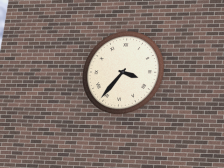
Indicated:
**3:36**
